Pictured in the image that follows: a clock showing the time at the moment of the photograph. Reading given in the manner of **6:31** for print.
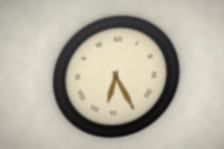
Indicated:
**6:25**
